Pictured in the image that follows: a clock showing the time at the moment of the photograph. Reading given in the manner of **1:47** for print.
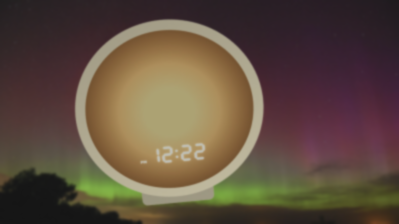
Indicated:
**12:22**
